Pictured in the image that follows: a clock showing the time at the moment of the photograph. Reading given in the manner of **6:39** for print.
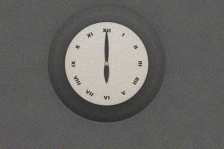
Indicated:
**6:00**
